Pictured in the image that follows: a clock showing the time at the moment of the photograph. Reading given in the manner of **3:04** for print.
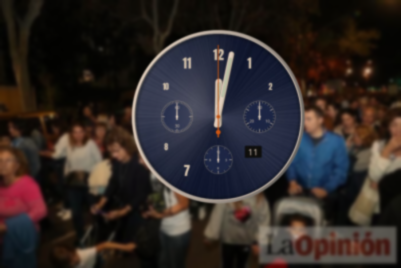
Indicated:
**12:02**
